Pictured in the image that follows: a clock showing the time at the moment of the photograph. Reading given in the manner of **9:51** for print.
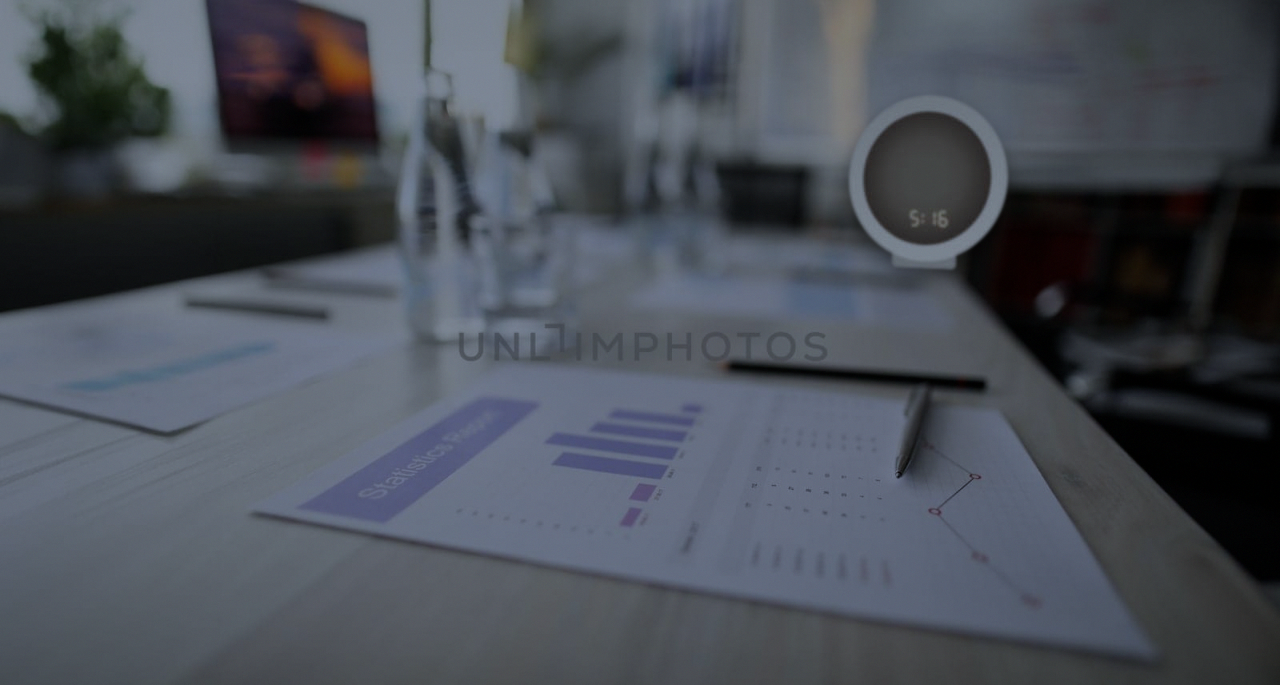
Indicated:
**5:16**
